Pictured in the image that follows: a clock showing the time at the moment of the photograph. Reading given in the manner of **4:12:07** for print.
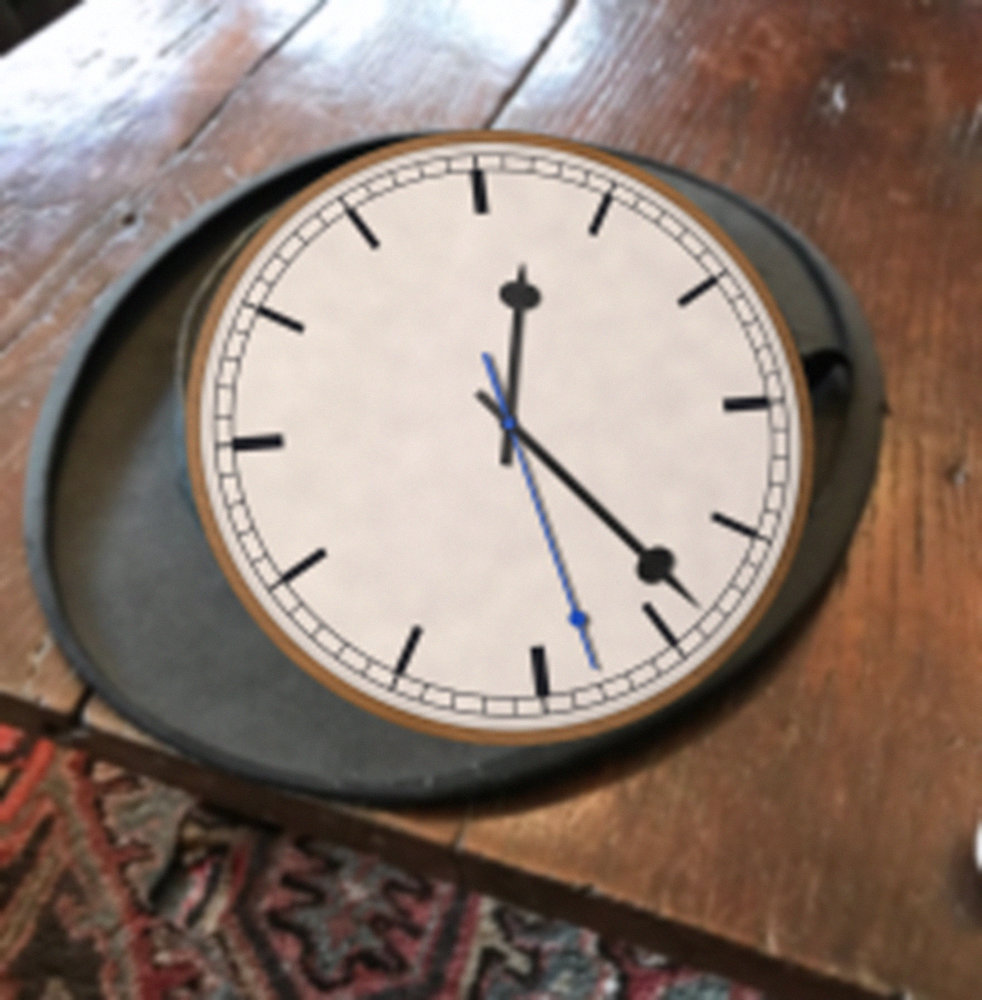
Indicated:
**12:23:28**
